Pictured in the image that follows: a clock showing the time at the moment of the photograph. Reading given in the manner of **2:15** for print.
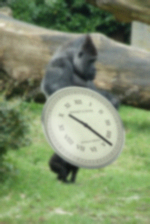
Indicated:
**10:23**
